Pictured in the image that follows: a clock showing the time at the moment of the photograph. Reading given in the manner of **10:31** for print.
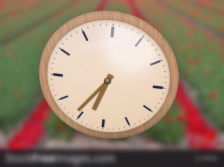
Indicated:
**6:36**
